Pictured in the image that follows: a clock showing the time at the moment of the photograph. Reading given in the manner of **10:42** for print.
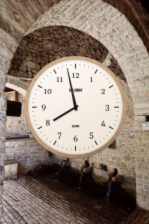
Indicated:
**7:58**
